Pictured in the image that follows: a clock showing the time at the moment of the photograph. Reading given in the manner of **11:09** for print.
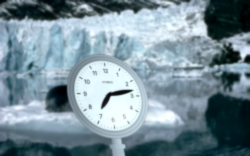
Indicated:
**7:13**
